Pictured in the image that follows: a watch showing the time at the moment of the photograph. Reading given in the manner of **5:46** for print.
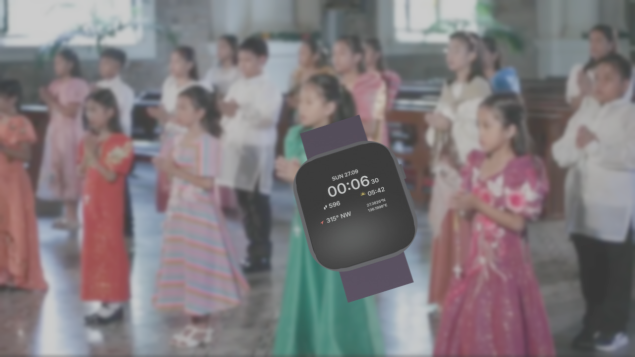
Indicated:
**0:06**
